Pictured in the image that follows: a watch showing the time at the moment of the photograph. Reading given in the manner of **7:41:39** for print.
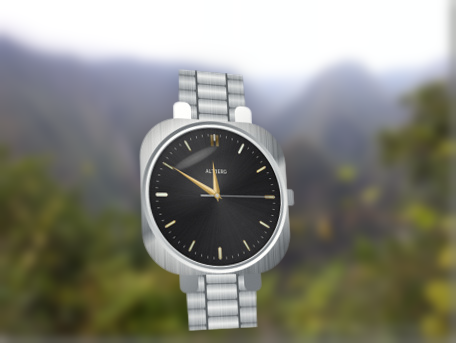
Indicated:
**11:50:15**
